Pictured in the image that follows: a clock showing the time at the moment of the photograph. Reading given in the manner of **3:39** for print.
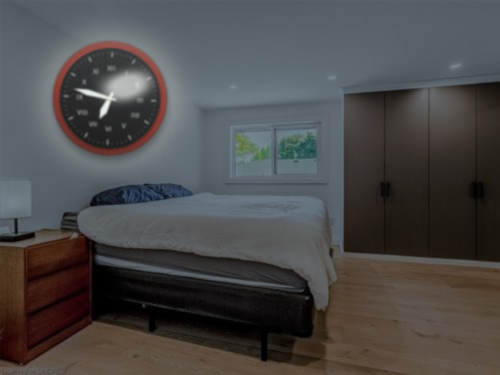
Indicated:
**6:47**
